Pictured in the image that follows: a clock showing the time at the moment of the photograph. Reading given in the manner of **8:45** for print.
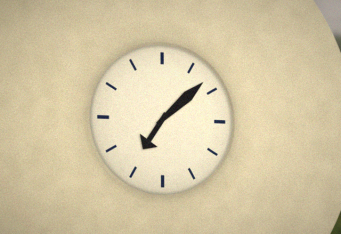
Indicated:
**7:08**
